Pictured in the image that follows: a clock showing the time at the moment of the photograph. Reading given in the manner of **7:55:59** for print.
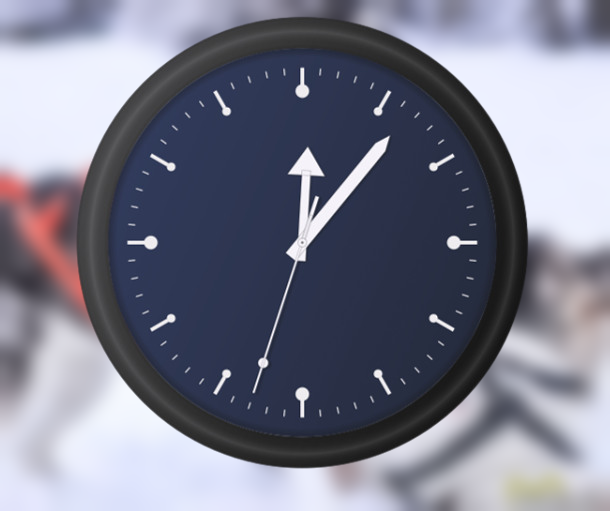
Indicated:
**12:06:33**
